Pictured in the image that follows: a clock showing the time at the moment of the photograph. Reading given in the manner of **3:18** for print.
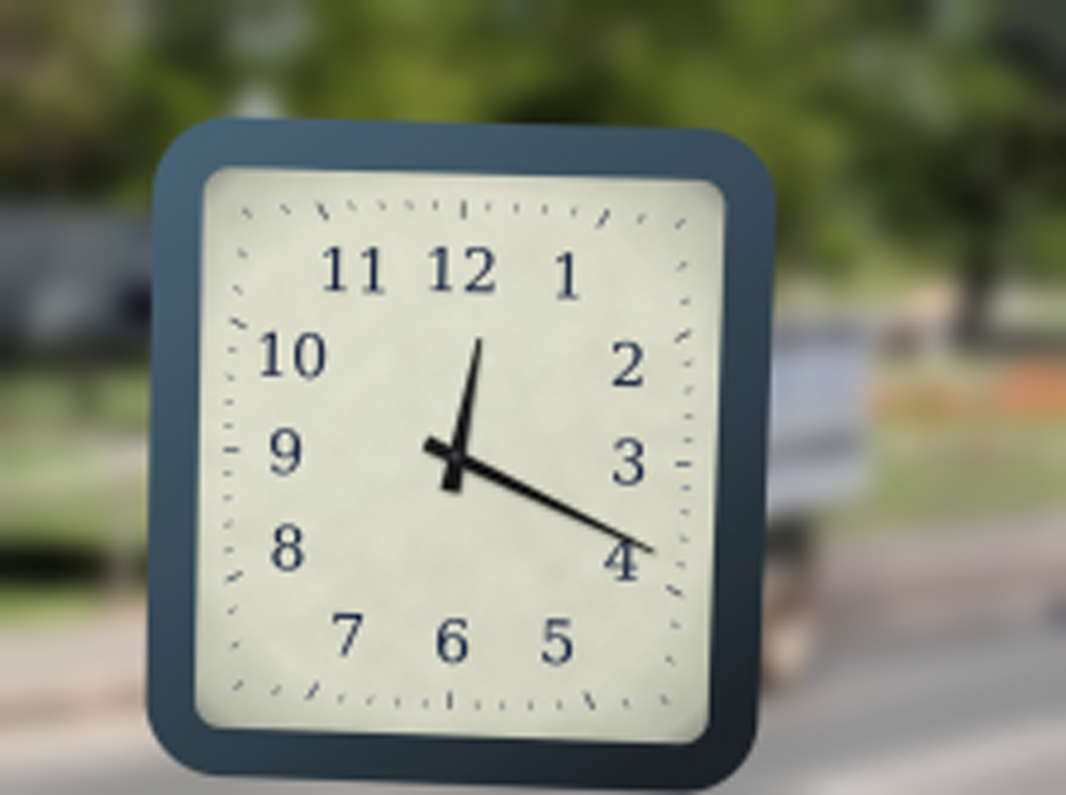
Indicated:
**12:19**
